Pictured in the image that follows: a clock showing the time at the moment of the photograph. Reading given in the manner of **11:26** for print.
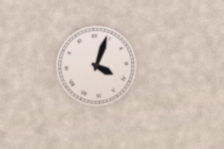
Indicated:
**4:04**
